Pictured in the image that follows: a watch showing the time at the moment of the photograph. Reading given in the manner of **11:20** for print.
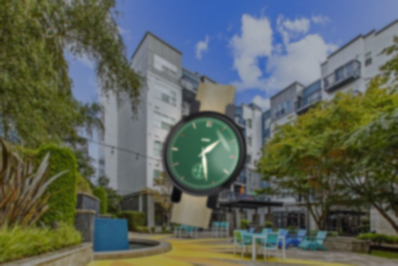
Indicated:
**1:27**
